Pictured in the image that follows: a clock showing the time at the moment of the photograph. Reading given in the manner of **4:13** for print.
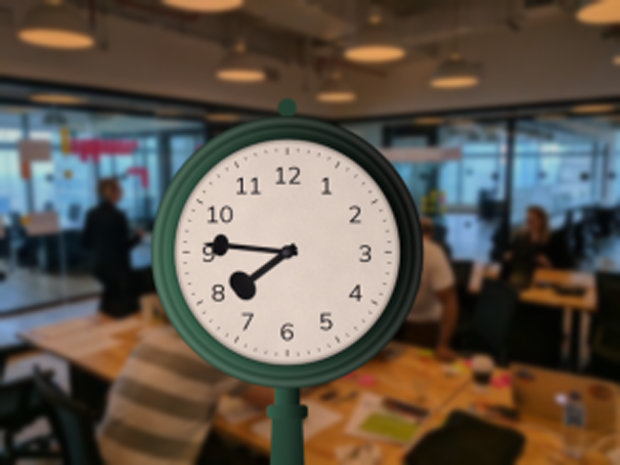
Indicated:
**7:46**
